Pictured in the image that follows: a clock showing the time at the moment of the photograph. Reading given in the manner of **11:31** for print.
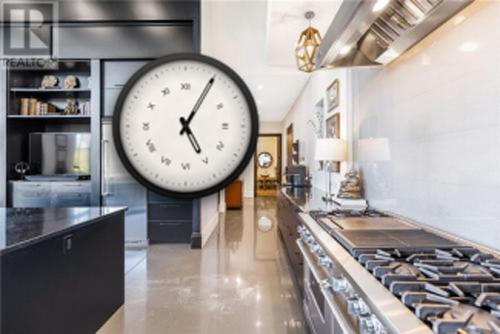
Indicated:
**5:05**
